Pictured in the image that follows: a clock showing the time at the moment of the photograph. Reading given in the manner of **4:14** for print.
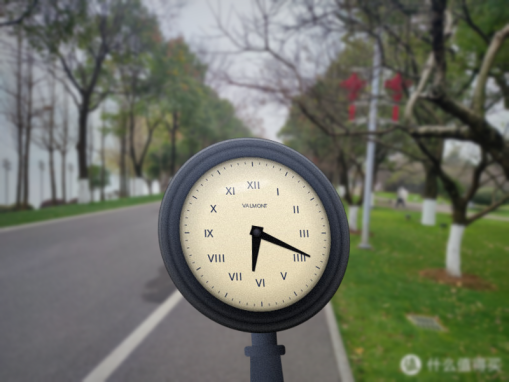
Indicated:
**6:19**
